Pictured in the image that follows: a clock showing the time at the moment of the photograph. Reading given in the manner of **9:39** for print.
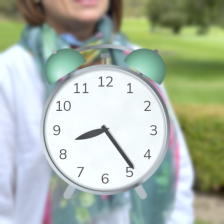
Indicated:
**8:24**
